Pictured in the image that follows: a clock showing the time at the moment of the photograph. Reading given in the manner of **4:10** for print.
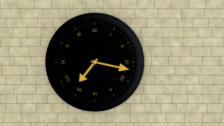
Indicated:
**7:17**
